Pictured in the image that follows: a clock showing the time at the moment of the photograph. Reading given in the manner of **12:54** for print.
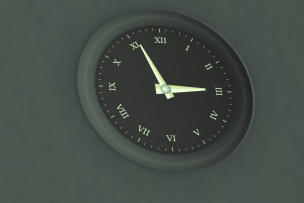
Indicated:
**2:56**
